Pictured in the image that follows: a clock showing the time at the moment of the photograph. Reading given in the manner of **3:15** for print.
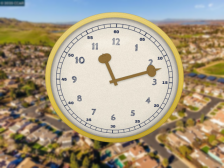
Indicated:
**11:12**
